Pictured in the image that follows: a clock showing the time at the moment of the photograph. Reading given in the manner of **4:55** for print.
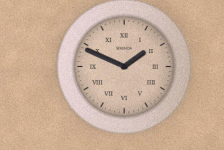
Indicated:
**1:49**
